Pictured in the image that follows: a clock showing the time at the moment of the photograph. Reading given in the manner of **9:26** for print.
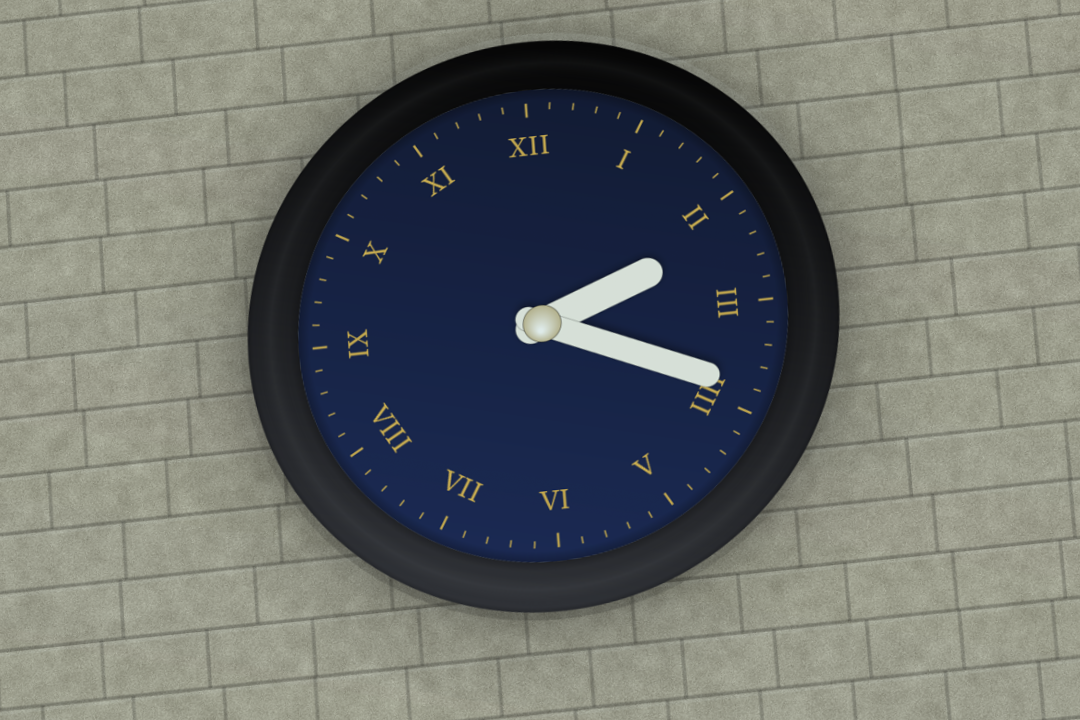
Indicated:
**2:19**
